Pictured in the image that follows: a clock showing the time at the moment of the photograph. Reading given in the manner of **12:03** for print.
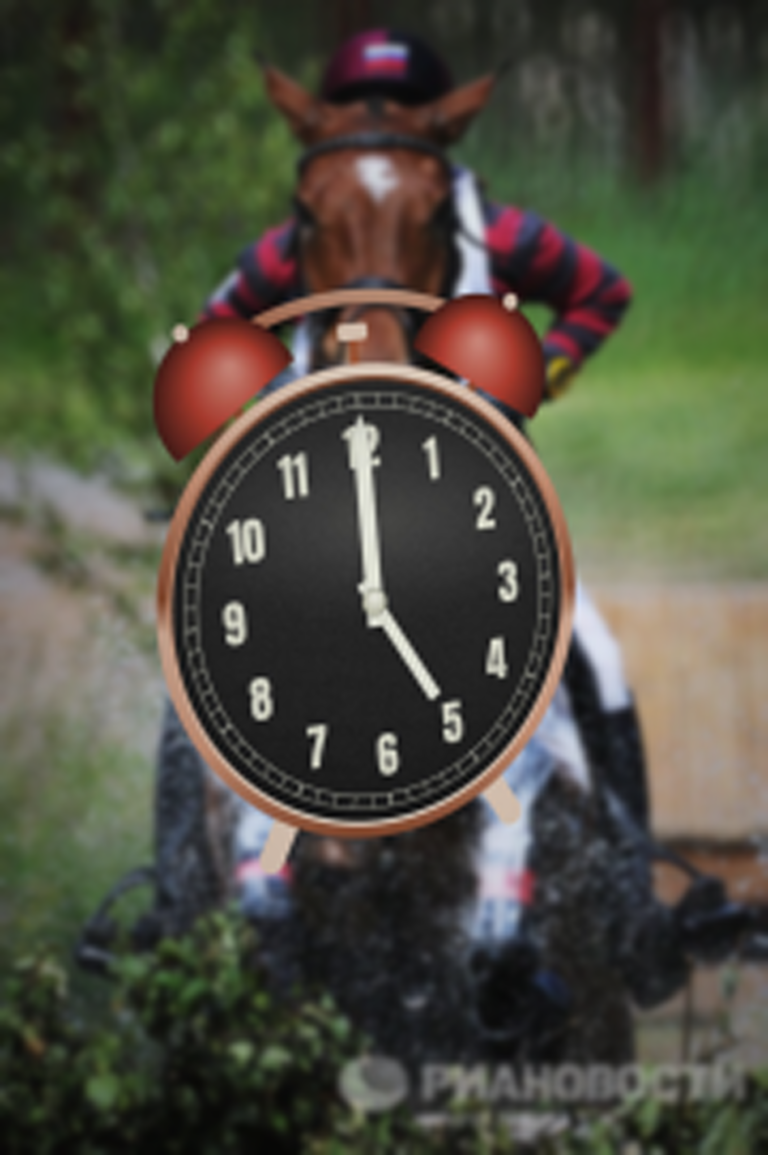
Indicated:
**5:00**
